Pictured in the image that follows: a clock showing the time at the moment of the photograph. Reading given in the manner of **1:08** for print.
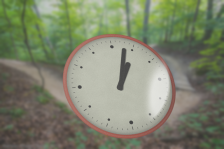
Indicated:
**1:03**
